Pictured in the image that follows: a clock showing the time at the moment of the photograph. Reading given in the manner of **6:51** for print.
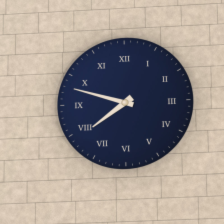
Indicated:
**7:48**
